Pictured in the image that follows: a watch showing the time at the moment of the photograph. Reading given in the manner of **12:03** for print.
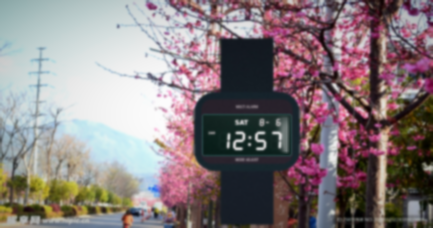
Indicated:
**12:57**
